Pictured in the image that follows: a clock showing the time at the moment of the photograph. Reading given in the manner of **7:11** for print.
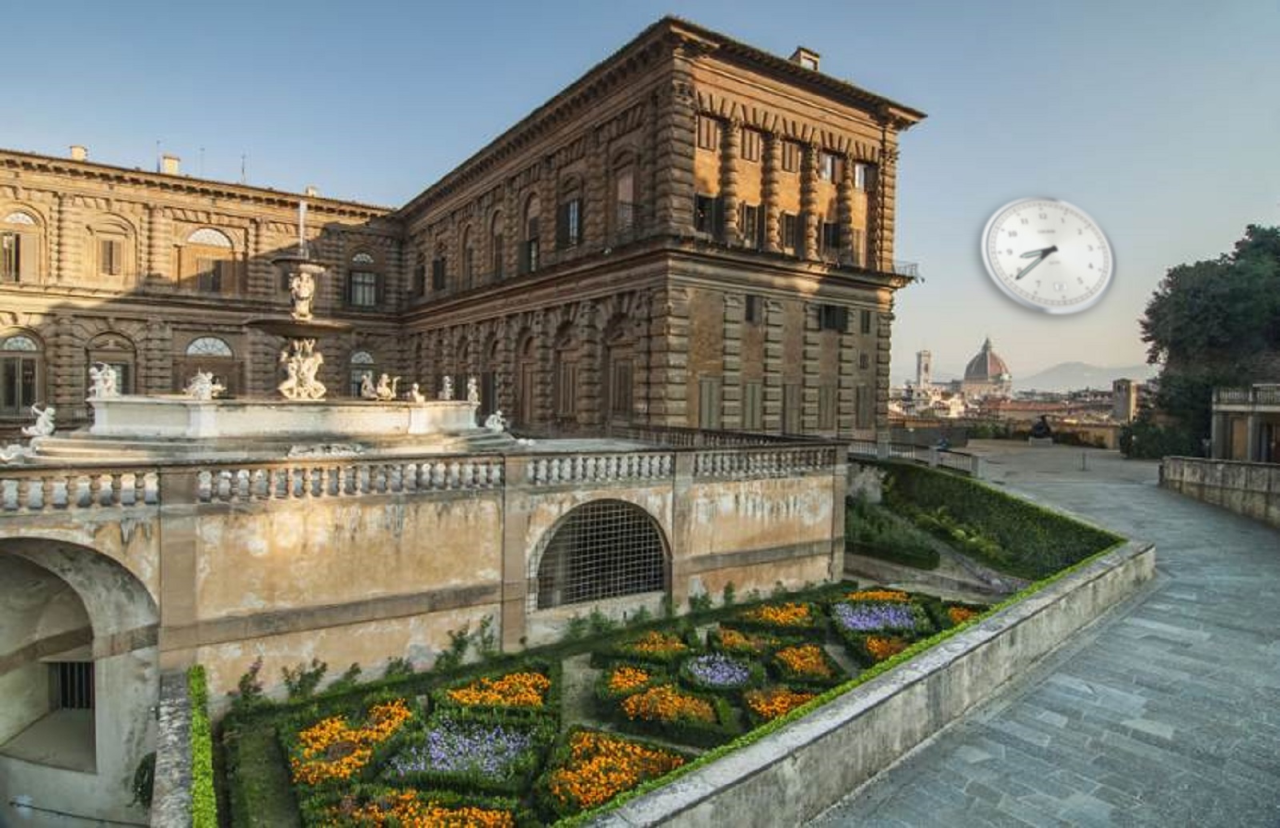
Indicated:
**8:39**
